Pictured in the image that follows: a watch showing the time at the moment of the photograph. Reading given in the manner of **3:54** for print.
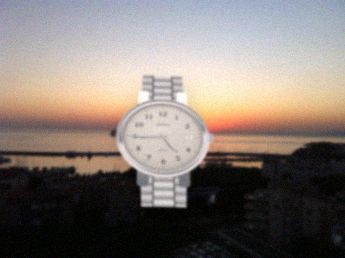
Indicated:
**4:45**
